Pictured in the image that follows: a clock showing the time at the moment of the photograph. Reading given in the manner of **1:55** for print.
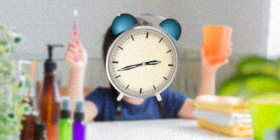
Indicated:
**2:42**
